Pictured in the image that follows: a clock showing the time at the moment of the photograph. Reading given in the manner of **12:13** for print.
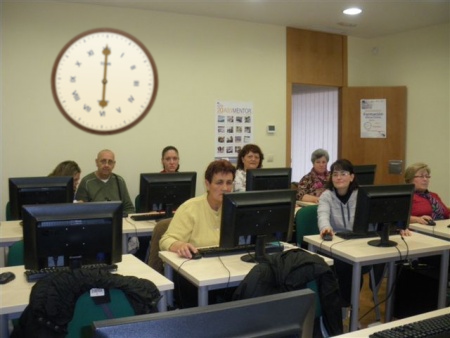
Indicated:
**6:00**
